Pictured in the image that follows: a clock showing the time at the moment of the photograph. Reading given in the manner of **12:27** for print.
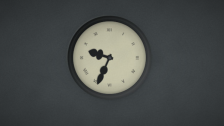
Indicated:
**9:34**
